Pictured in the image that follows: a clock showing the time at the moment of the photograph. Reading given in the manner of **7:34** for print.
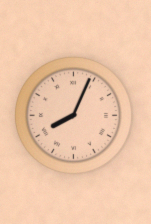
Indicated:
**8:04**
